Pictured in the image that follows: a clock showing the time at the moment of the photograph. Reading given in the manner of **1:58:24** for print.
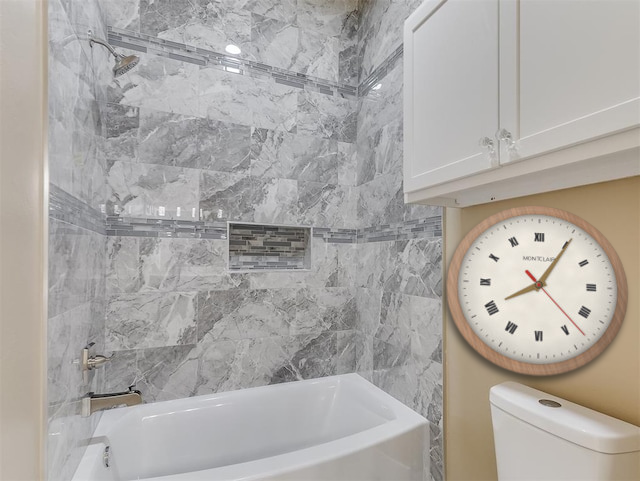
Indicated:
**8:05:23**
